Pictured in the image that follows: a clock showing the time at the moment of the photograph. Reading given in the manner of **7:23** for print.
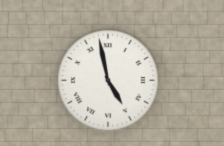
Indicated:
**4:58**
